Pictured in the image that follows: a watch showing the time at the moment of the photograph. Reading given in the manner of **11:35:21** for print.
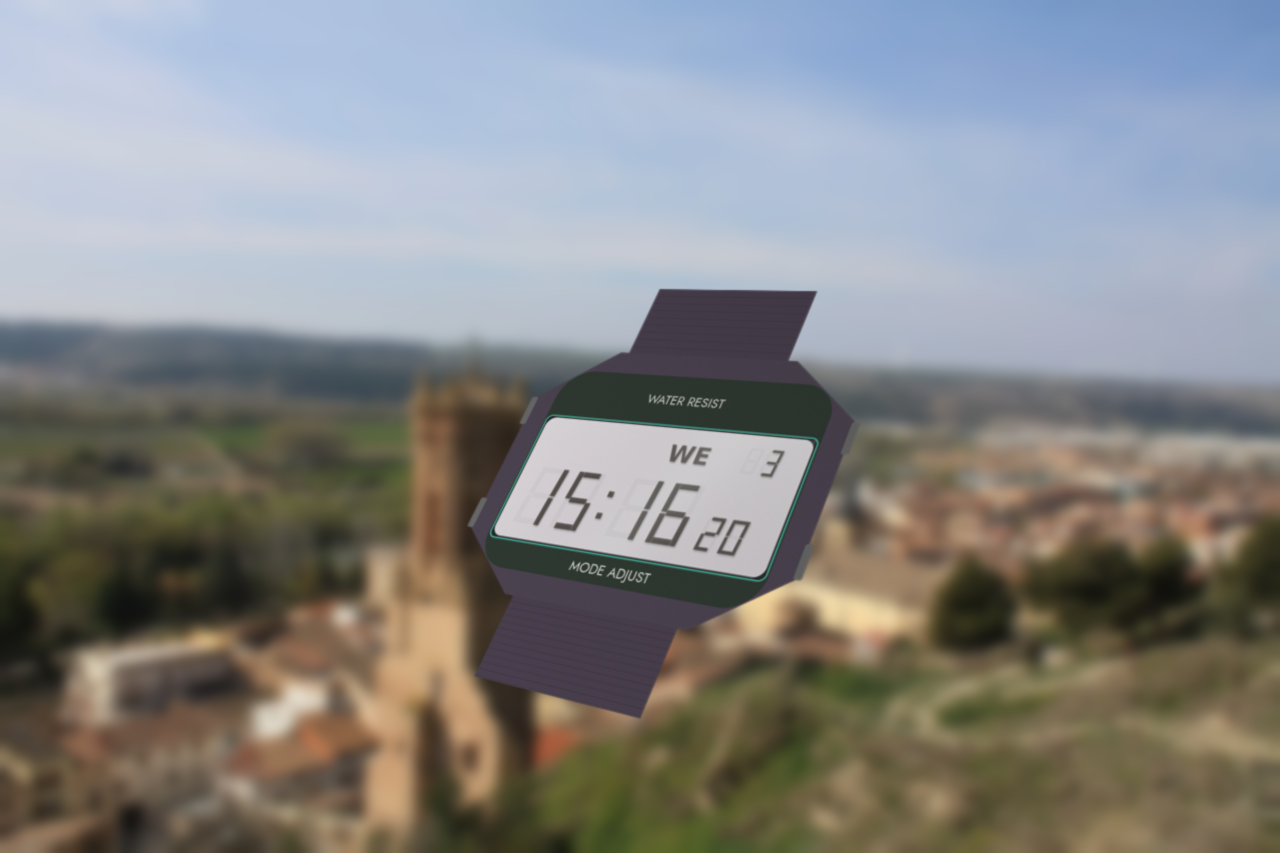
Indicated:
**15:16:20**
